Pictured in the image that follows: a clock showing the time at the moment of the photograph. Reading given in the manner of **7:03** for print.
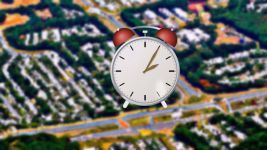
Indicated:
**2:05**
